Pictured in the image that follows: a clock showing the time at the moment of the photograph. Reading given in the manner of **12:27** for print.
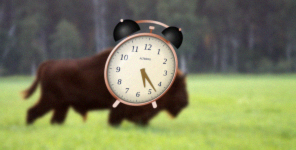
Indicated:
**5:23**
